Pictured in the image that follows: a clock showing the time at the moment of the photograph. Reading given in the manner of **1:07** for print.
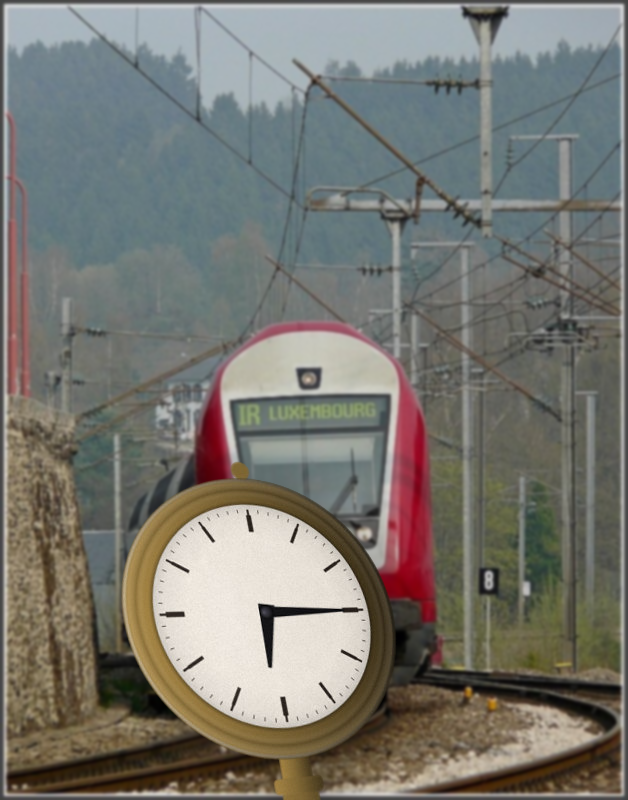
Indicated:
**6:15**
